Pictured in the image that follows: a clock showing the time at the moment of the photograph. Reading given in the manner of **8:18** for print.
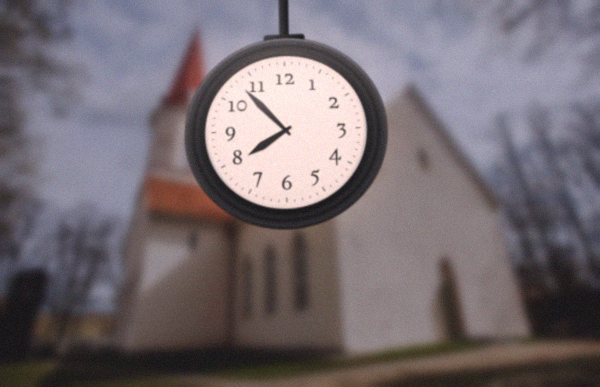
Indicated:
**7:53**
